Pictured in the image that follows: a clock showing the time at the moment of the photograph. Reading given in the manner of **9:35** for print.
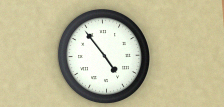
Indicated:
**4:54**
